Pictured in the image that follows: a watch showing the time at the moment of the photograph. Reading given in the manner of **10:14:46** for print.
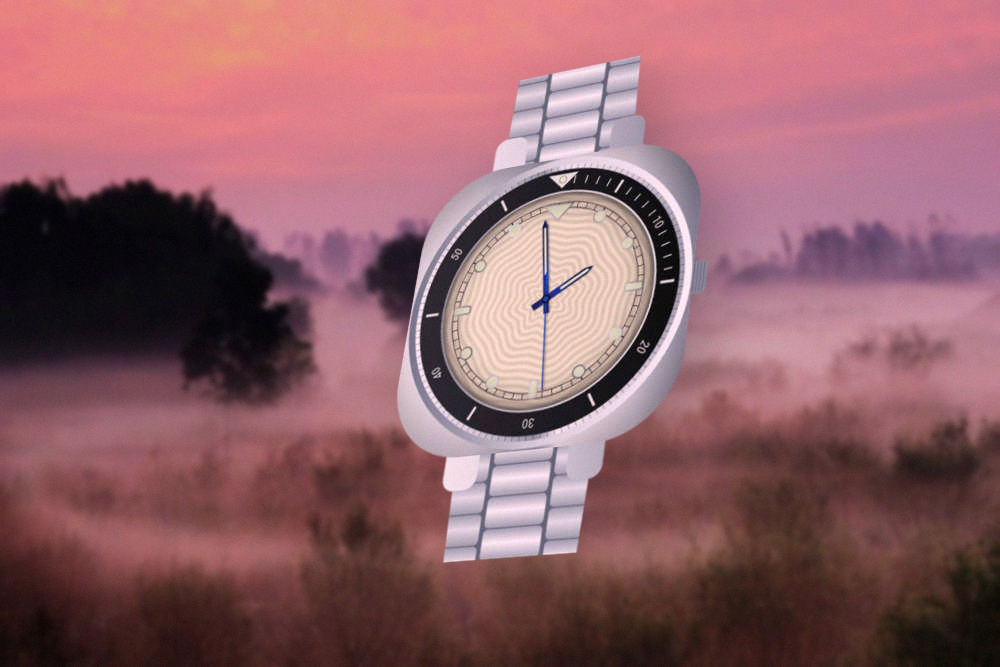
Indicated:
**1:58:29**
